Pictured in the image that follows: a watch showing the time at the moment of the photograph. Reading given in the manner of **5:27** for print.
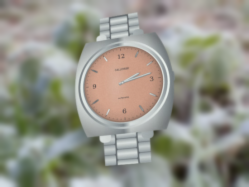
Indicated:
**2:13**
